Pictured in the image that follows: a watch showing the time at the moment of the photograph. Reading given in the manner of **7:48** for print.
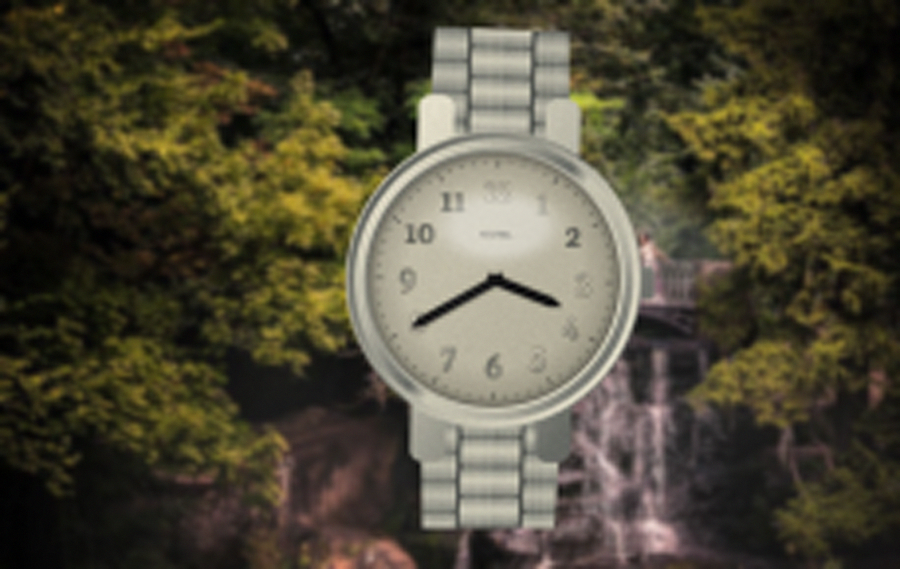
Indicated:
**3:40**
